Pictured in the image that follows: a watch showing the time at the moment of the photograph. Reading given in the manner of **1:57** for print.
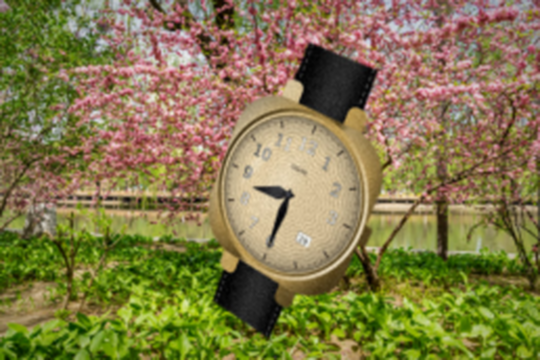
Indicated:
**8:30**
